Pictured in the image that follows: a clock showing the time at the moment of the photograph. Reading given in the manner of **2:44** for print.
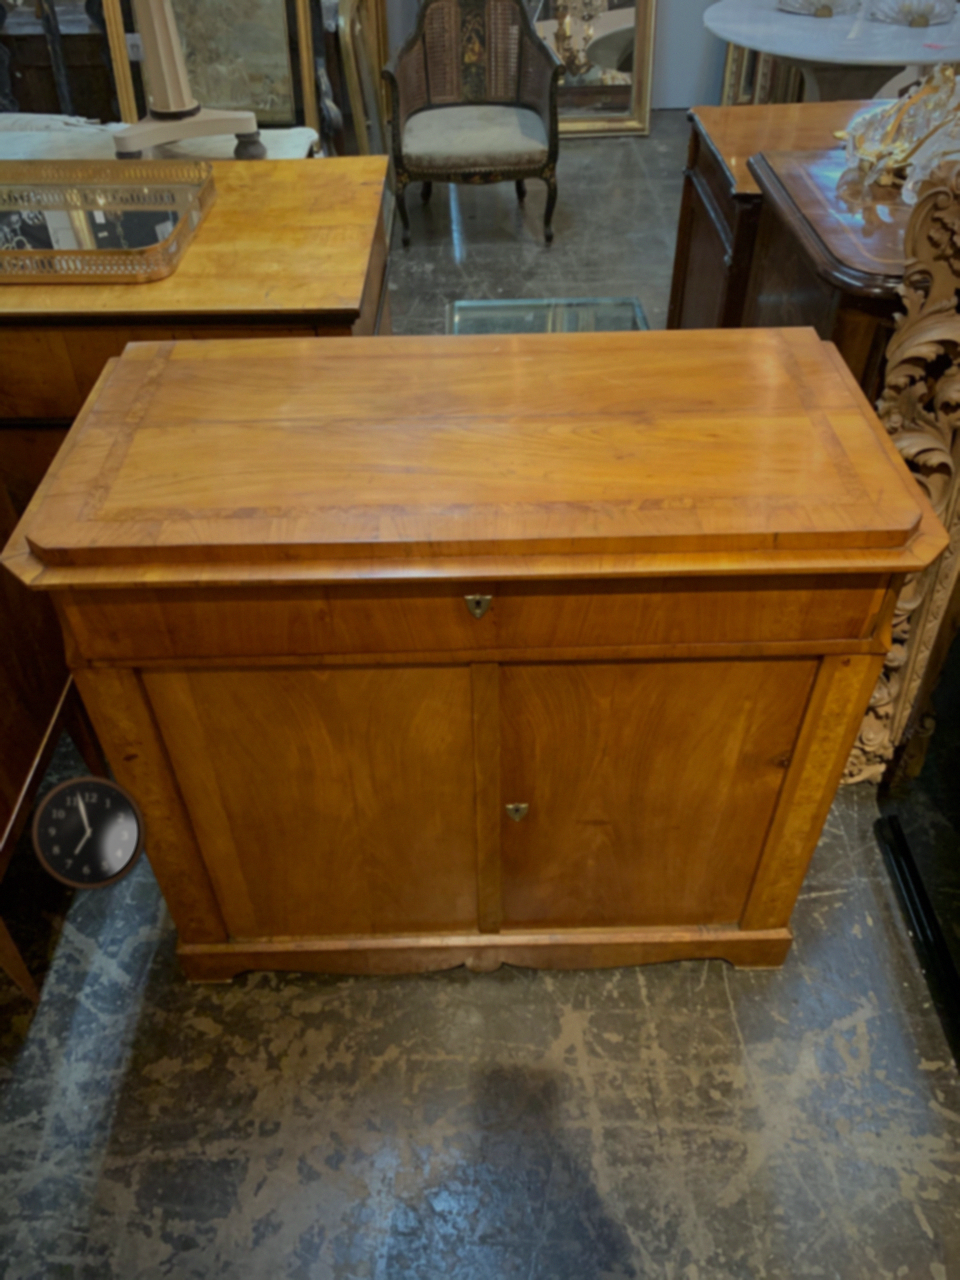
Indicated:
**6:57**
